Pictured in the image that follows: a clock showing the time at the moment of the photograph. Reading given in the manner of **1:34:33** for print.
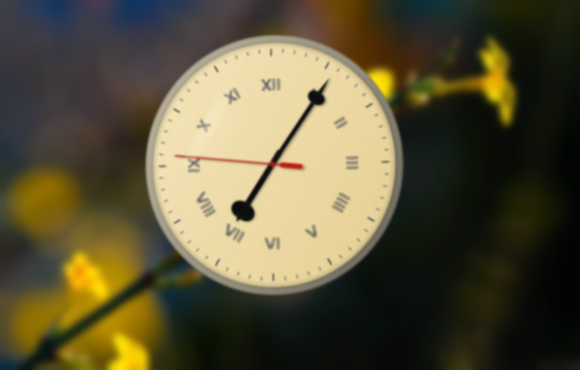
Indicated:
**7:05:46**
